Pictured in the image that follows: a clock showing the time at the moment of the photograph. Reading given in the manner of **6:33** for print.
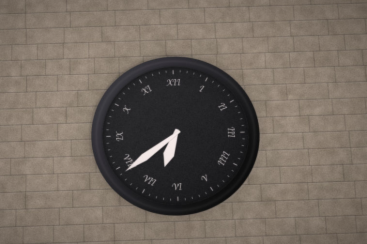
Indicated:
**6:39**
